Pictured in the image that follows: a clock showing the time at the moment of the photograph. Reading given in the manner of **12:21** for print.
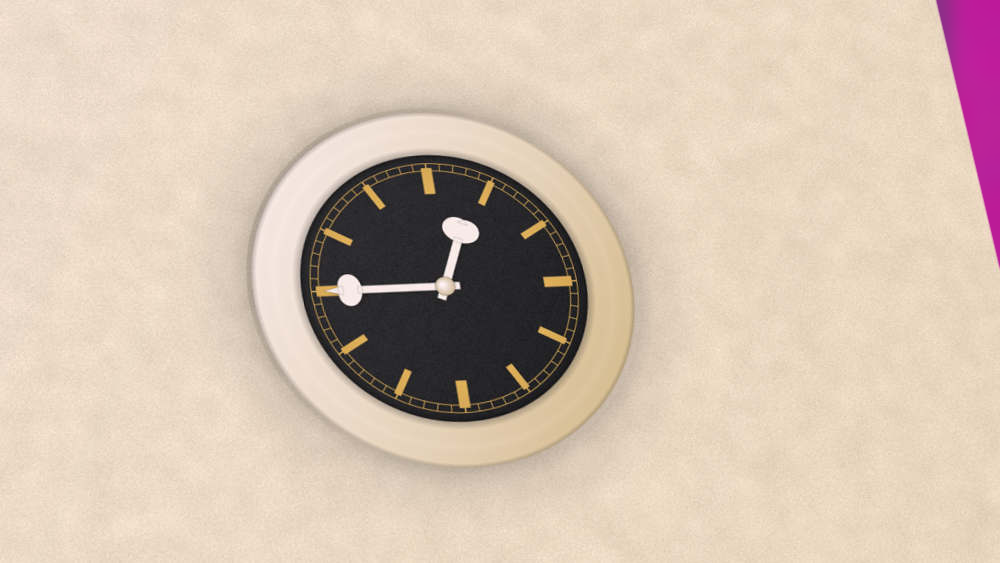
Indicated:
**12:45**
